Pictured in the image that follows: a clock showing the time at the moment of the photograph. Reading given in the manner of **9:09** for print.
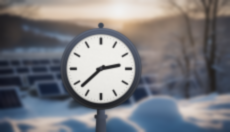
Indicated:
**2:38**
